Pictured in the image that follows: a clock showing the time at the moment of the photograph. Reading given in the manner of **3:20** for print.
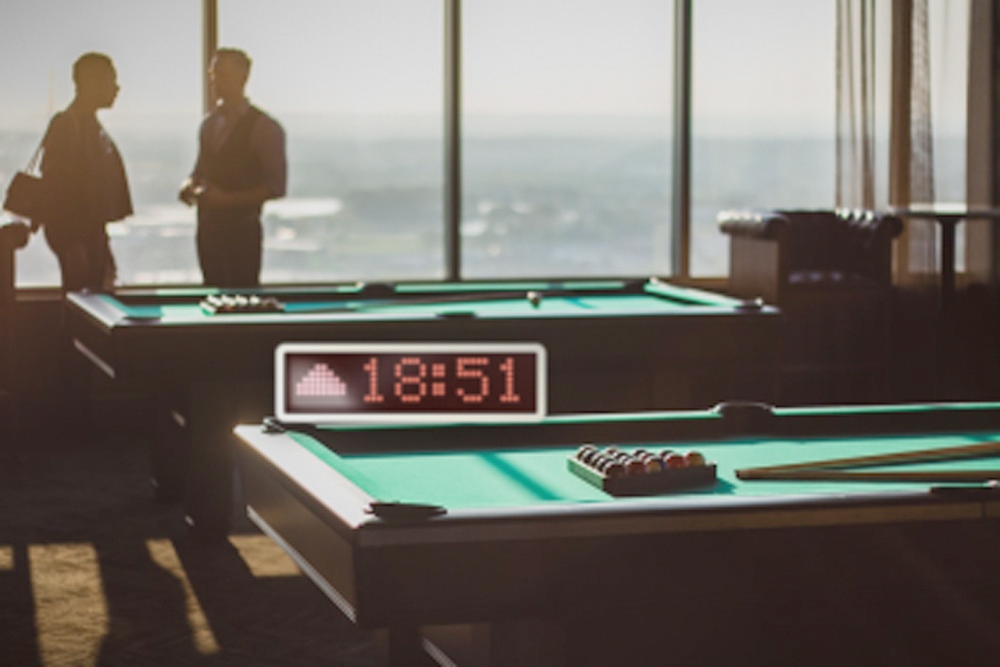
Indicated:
**18:51**
